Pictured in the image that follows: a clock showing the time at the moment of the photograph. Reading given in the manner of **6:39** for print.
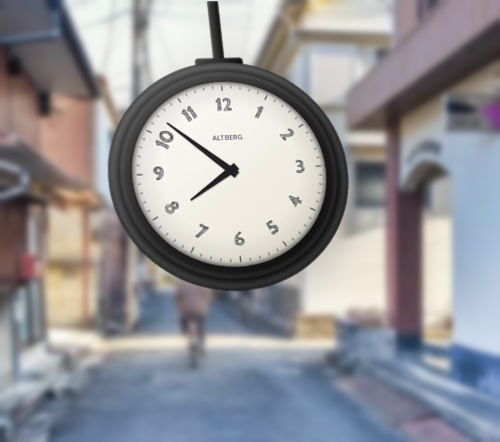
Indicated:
**7:52**
